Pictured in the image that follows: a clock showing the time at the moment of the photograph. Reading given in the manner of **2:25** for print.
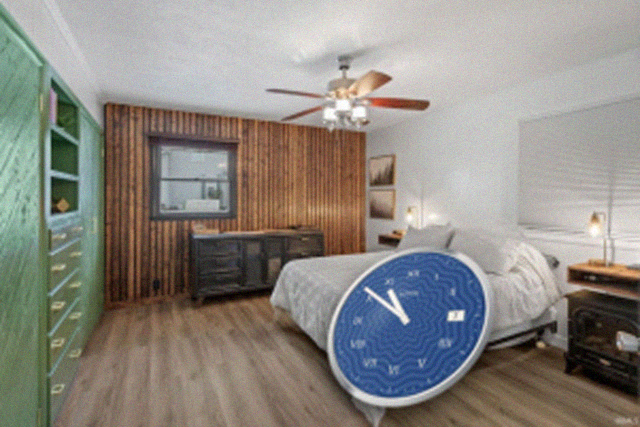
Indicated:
**10:51**
